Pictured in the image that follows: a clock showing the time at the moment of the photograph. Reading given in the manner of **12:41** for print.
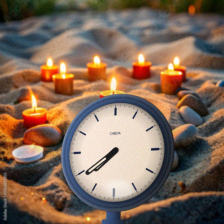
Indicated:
**7:39**
